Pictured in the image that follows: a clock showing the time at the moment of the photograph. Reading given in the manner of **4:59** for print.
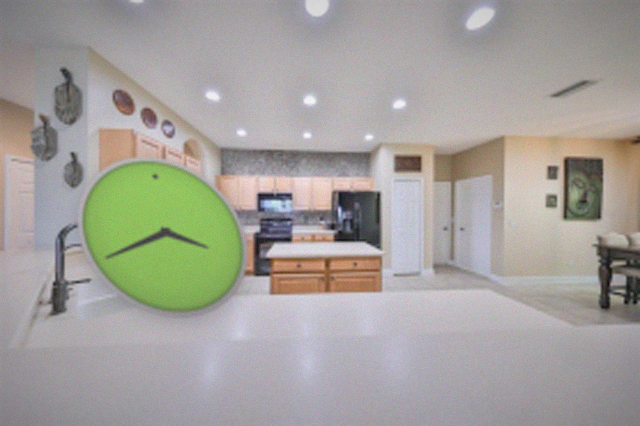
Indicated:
**3:41**
